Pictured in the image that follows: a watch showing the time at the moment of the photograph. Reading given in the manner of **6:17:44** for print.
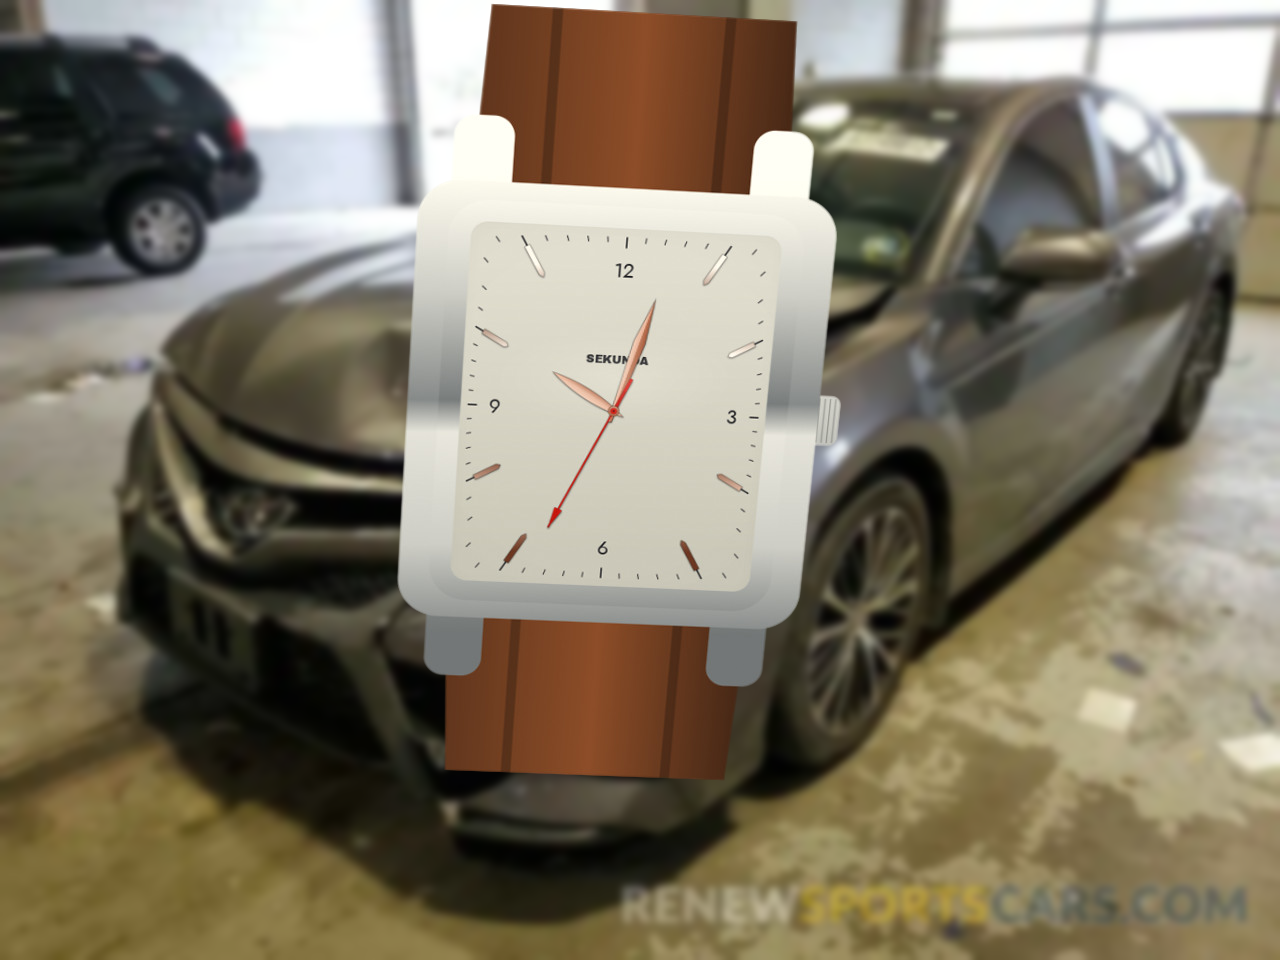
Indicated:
**10:02:34**
